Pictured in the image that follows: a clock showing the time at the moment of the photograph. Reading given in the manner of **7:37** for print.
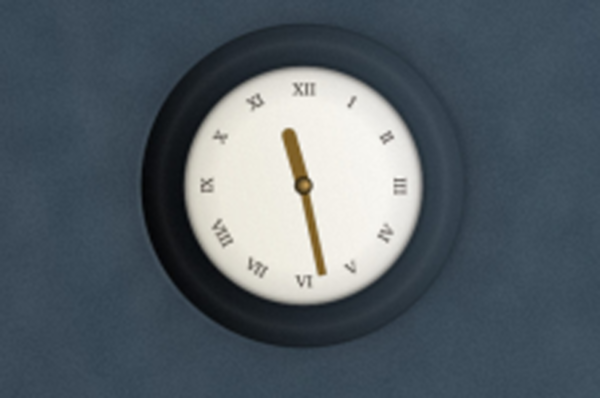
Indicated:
**11:28**
